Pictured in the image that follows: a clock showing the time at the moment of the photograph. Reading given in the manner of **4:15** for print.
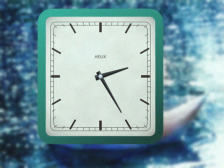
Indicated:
**2:25**
